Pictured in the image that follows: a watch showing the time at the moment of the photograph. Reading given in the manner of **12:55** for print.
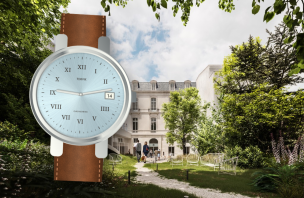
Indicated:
**9:13**
